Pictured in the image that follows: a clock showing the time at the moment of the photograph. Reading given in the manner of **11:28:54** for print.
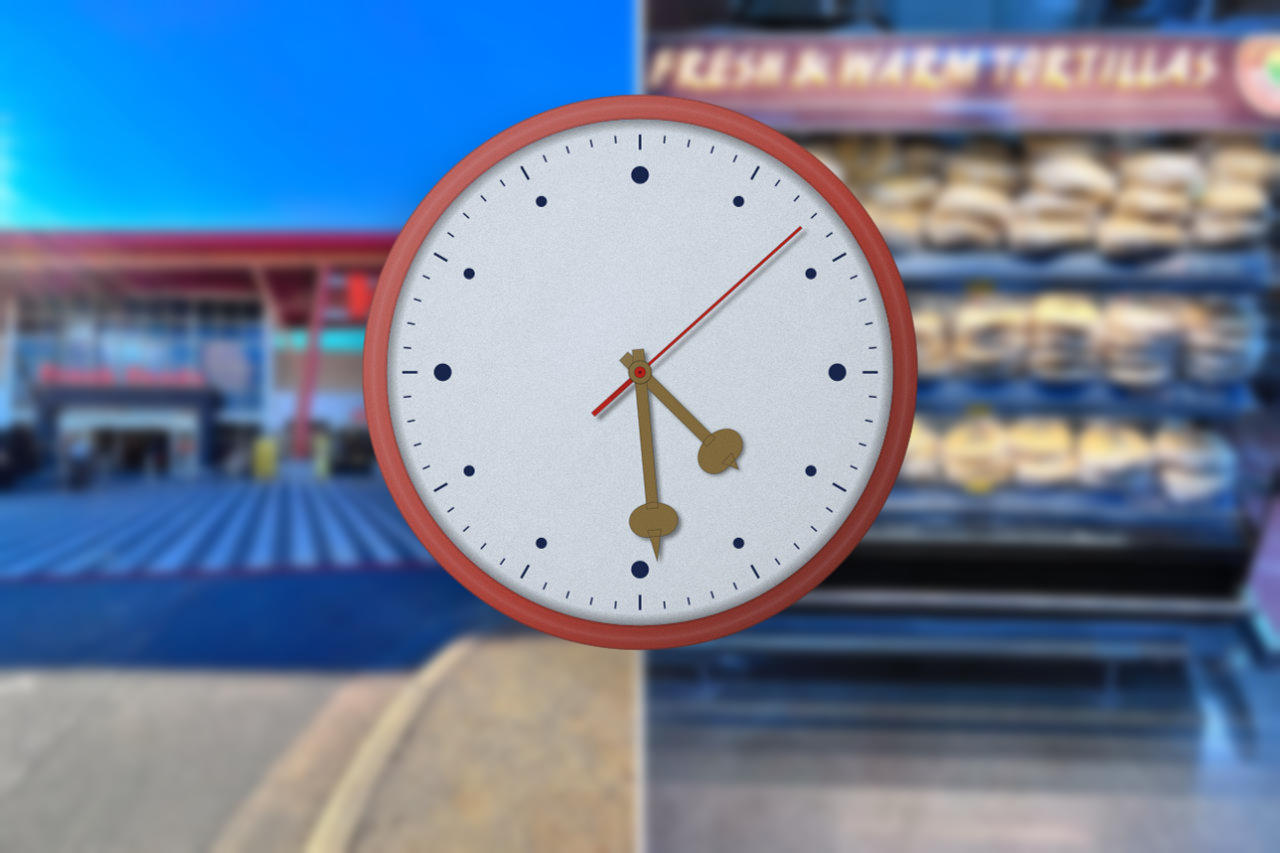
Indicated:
**4:29:08**
